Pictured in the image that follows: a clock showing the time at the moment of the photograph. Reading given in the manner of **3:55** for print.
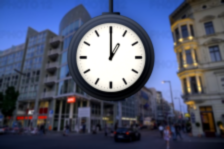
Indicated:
**1:00**
